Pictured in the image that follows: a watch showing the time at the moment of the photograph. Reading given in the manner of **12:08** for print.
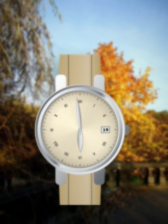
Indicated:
**5:59**
